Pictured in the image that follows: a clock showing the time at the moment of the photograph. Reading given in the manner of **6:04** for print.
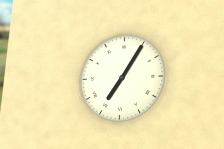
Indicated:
**7:05**
